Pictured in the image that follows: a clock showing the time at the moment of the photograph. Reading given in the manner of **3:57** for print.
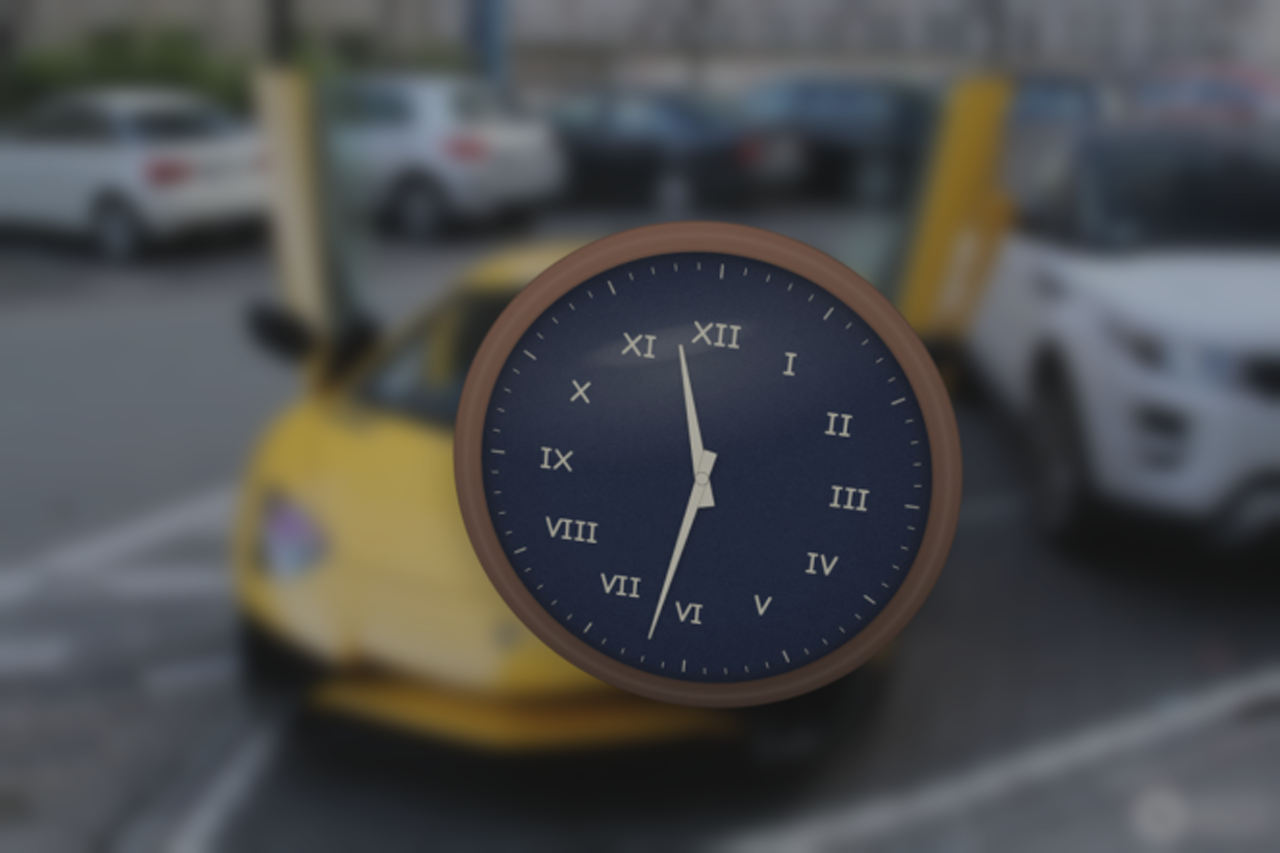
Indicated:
**11:32**
